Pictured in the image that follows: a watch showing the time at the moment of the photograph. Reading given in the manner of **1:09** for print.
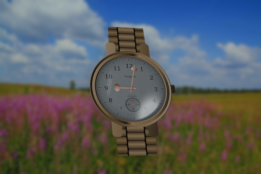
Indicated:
**9:02**
